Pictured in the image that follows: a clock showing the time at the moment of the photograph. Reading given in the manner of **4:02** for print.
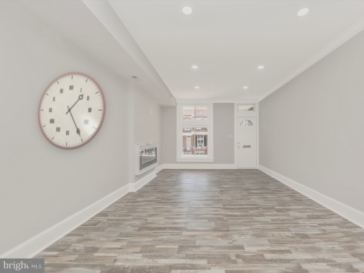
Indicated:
**1:25**
